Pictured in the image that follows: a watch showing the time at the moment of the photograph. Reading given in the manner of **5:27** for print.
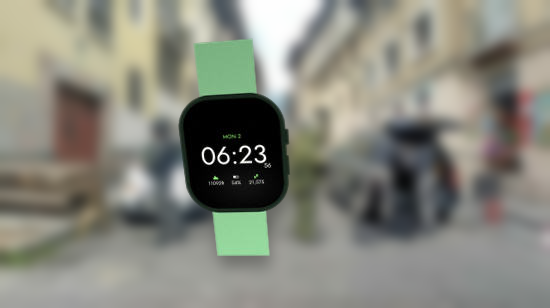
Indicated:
**6:23**
